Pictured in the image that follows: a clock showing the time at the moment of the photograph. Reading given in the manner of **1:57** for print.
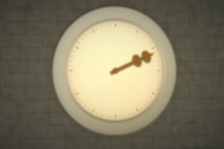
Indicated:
**2:11**
